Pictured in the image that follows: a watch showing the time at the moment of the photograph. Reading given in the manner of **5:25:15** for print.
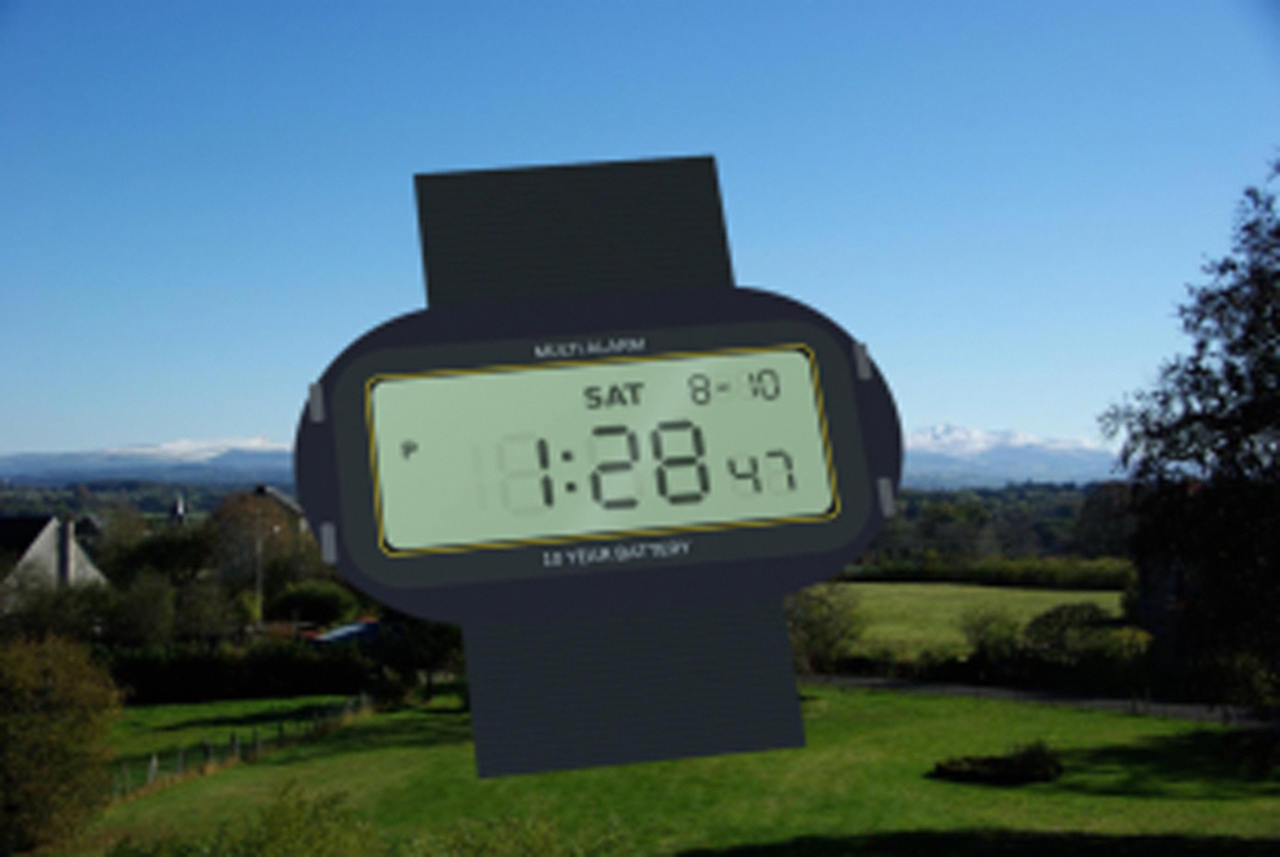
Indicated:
**1:28:47**
